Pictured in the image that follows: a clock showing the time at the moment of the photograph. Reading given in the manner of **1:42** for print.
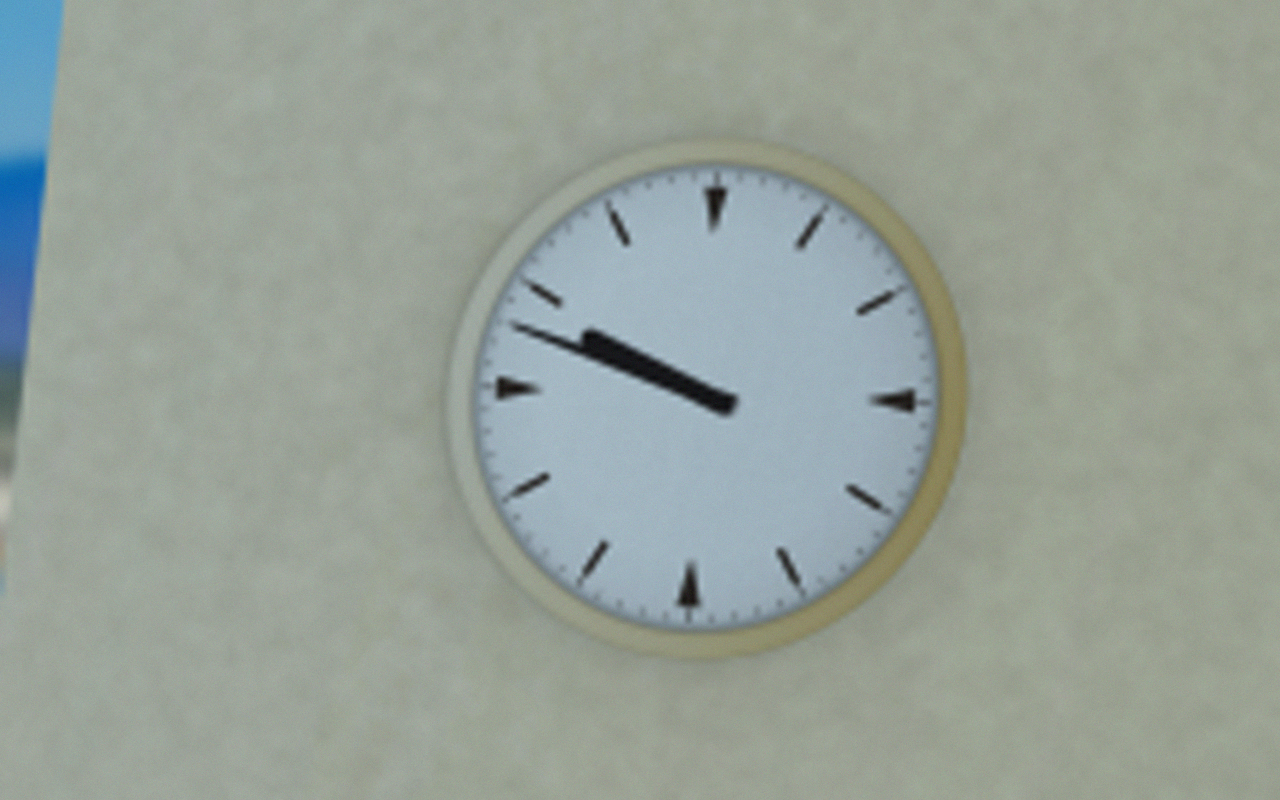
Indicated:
**9:48**
